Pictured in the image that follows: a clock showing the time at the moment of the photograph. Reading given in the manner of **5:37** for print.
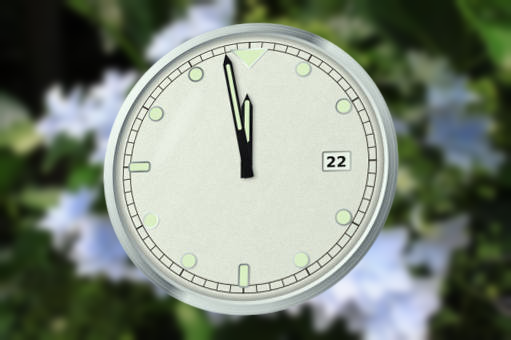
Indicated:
**11:58**
